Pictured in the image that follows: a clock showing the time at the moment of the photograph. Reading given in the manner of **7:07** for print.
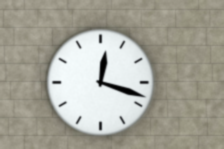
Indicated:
**12:18**
